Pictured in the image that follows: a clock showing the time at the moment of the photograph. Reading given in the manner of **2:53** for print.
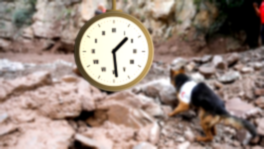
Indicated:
**1:29**
